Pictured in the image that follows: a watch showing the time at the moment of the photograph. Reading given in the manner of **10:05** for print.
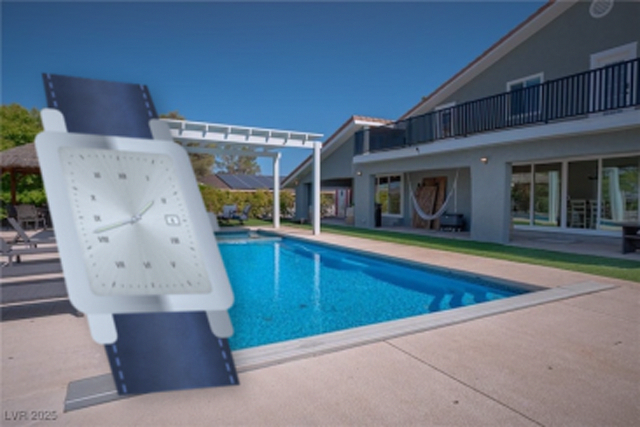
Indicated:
**1:42**
